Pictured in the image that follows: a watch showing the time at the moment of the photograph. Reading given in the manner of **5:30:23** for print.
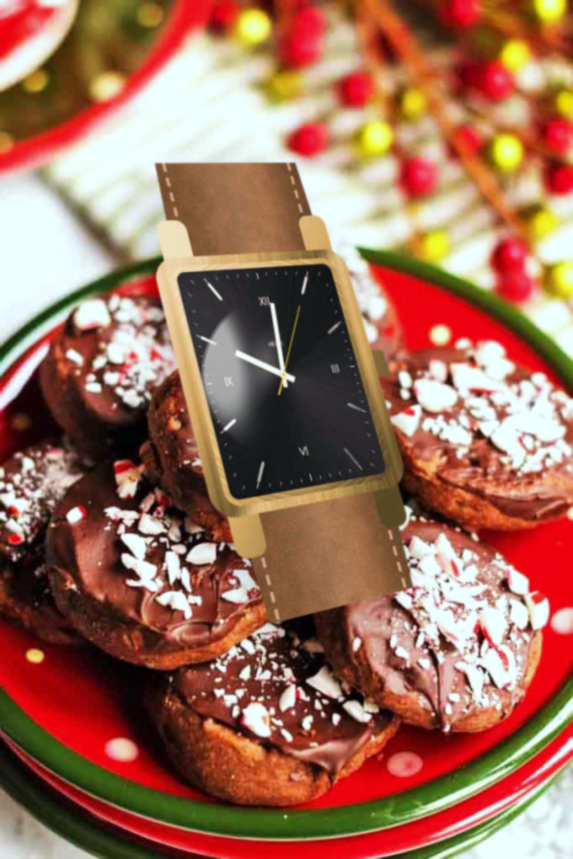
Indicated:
**10:01:05**
